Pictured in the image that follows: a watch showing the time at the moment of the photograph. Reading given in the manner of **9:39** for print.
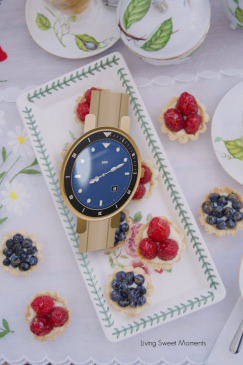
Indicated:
**8:11**
